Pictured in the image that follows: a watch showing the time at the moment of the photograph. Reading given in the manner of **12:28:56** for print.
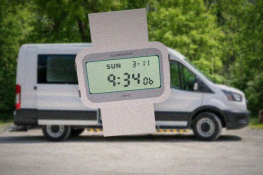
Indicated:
**9:34:06**
